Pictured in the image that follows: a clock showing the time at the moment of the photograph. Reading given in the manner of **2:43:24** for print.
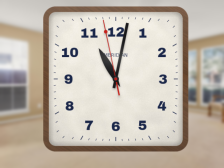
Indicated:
**11:01:58**
